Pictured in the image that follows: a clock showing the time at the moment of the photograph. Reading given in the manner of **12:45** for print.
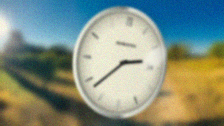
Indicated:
**2:38**
